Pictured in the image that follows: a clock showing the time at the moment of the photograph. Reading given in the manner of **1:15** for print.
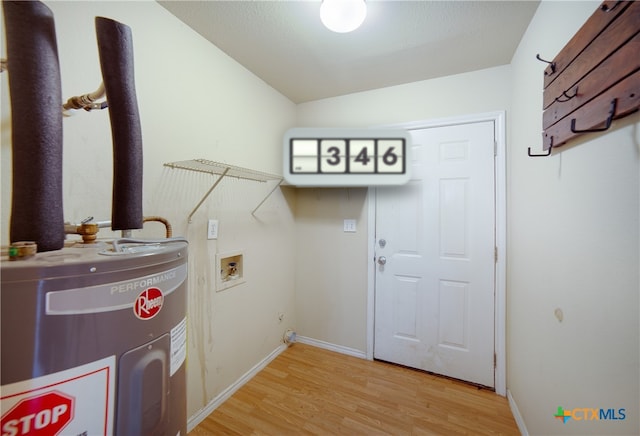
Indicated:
**3:46**
